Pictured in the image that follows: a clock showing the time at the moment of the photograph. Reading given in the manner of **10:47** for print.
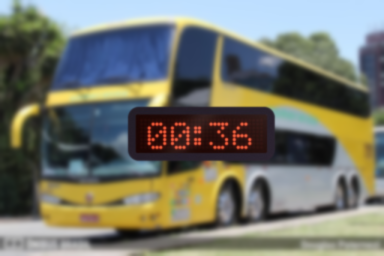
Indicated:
**0:36**
